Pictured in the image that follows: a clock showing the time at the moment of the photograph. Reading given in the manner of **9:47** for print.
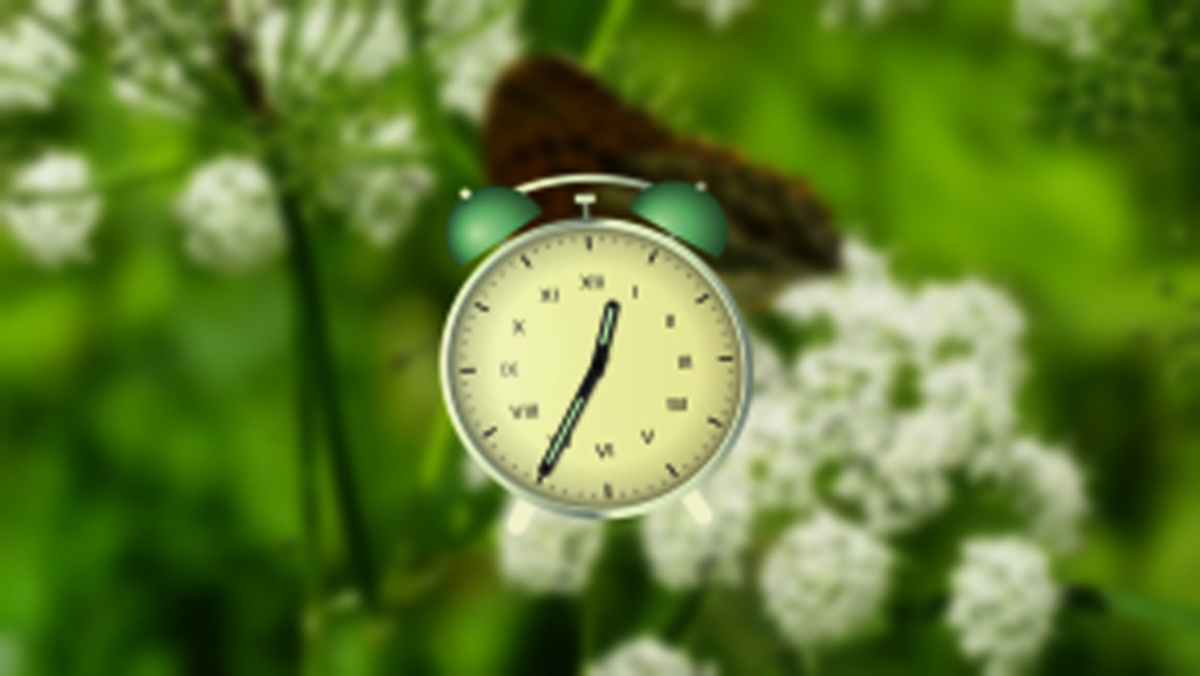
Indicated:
**12:35**
